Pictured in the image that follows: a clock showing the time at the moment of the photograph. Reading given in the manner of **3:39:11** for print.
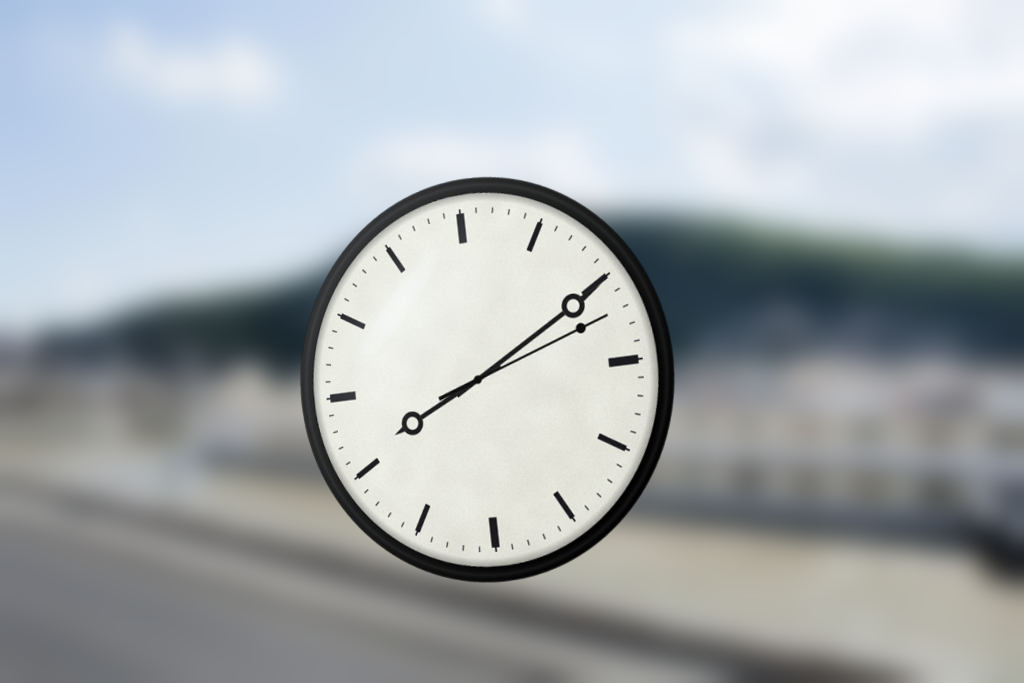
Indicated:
**8:10:12**
